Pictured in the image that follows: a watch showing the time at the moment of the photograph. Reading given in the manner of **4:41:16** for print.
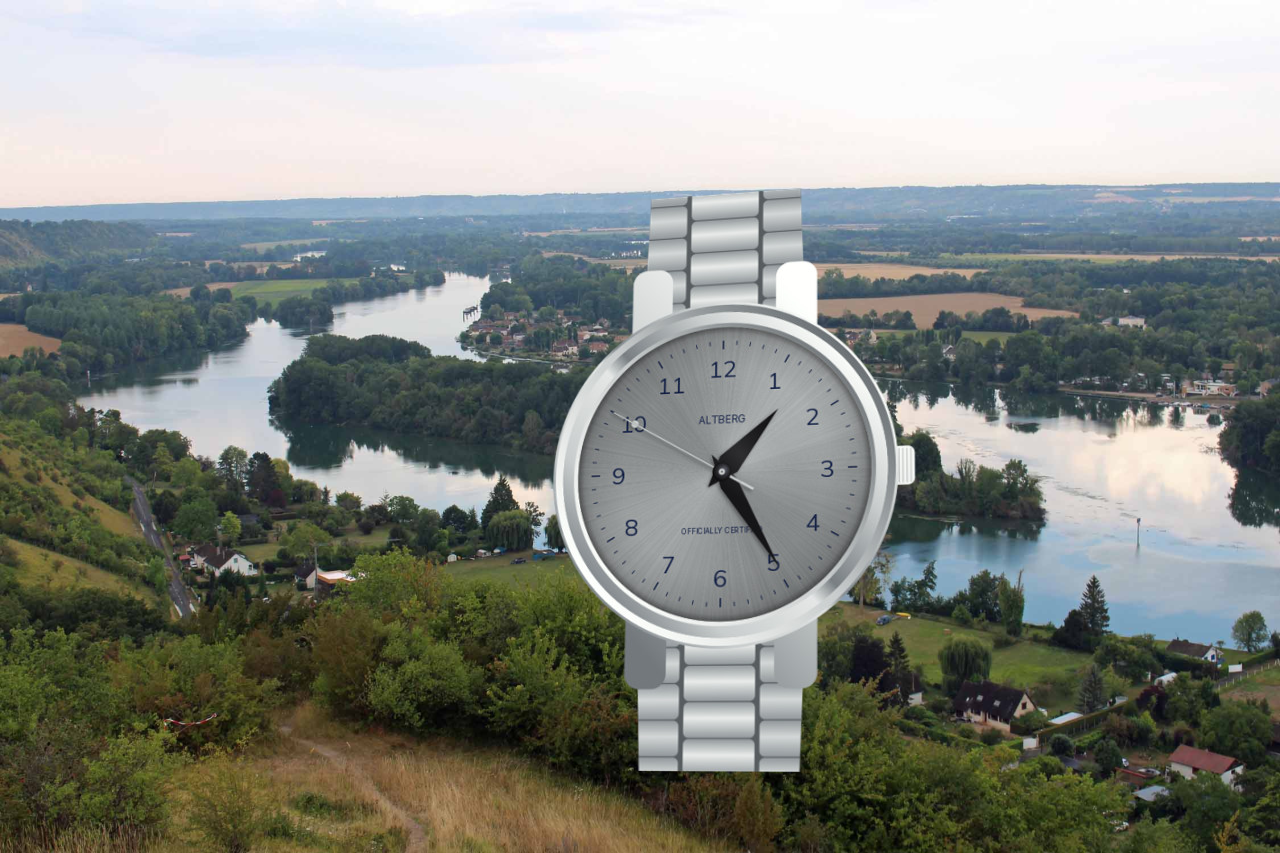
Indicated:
**1:24:50**
